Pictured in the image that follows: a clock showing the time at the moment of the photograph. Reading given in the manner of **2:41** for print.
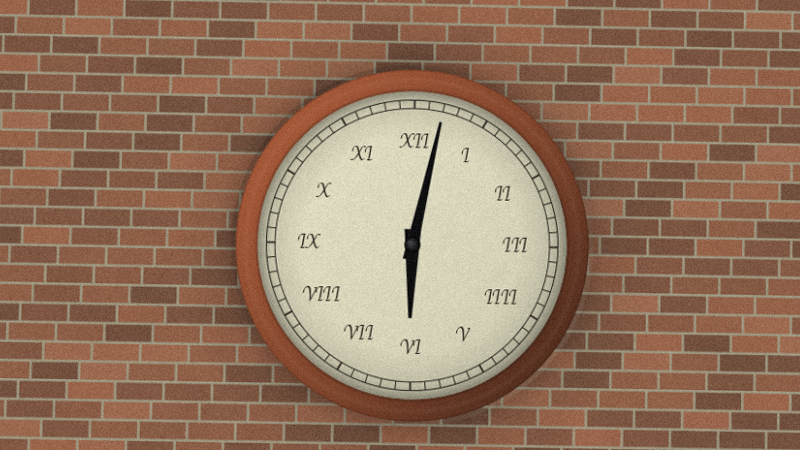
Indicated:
**6:02**
